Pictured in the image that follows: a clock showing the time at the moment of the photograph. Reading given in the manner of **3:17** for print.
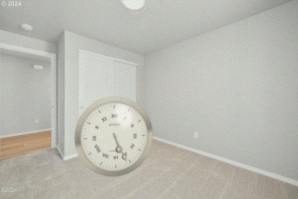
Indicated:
**5:26**
